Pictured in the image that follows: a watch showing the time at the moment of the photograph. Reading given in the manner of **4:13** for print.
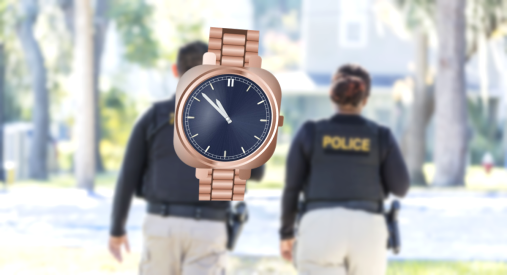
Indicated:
**10:52**
